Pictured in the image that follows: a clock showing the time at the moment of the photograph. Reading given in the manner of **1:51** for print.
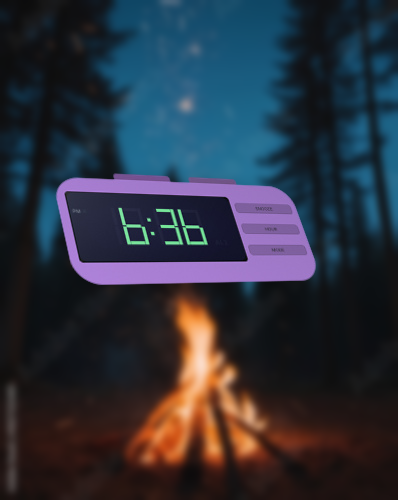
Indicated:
**6:36**
